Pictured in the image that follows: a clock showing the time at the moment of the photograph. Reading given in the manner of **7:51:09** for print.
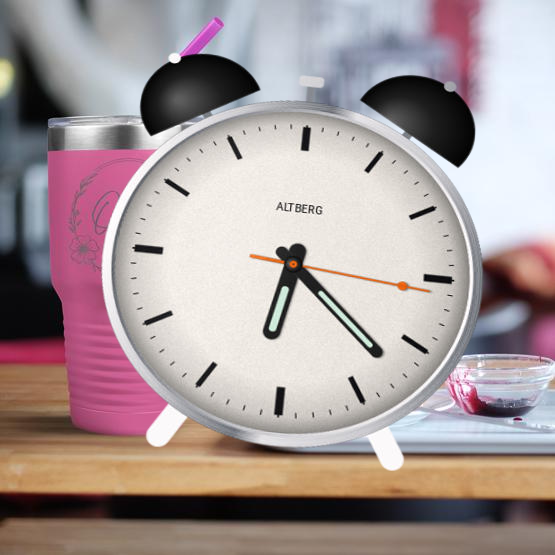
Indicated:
**6:22:16**
